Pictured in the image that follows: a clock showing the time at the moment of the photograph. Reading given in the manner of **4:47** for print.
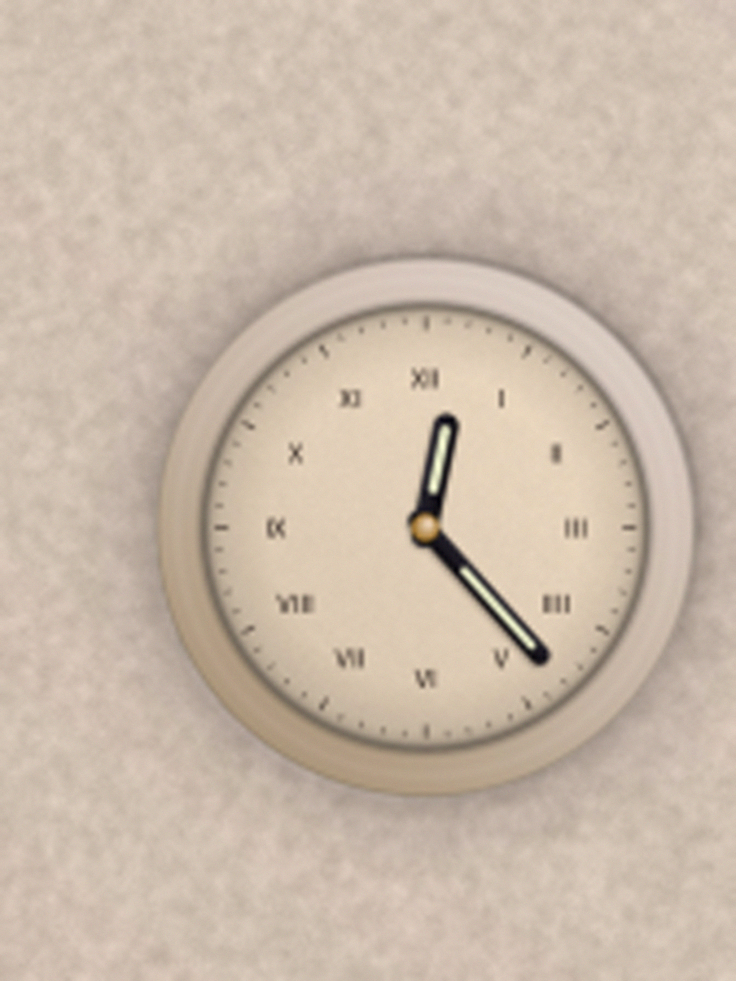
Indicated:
**12:23**
